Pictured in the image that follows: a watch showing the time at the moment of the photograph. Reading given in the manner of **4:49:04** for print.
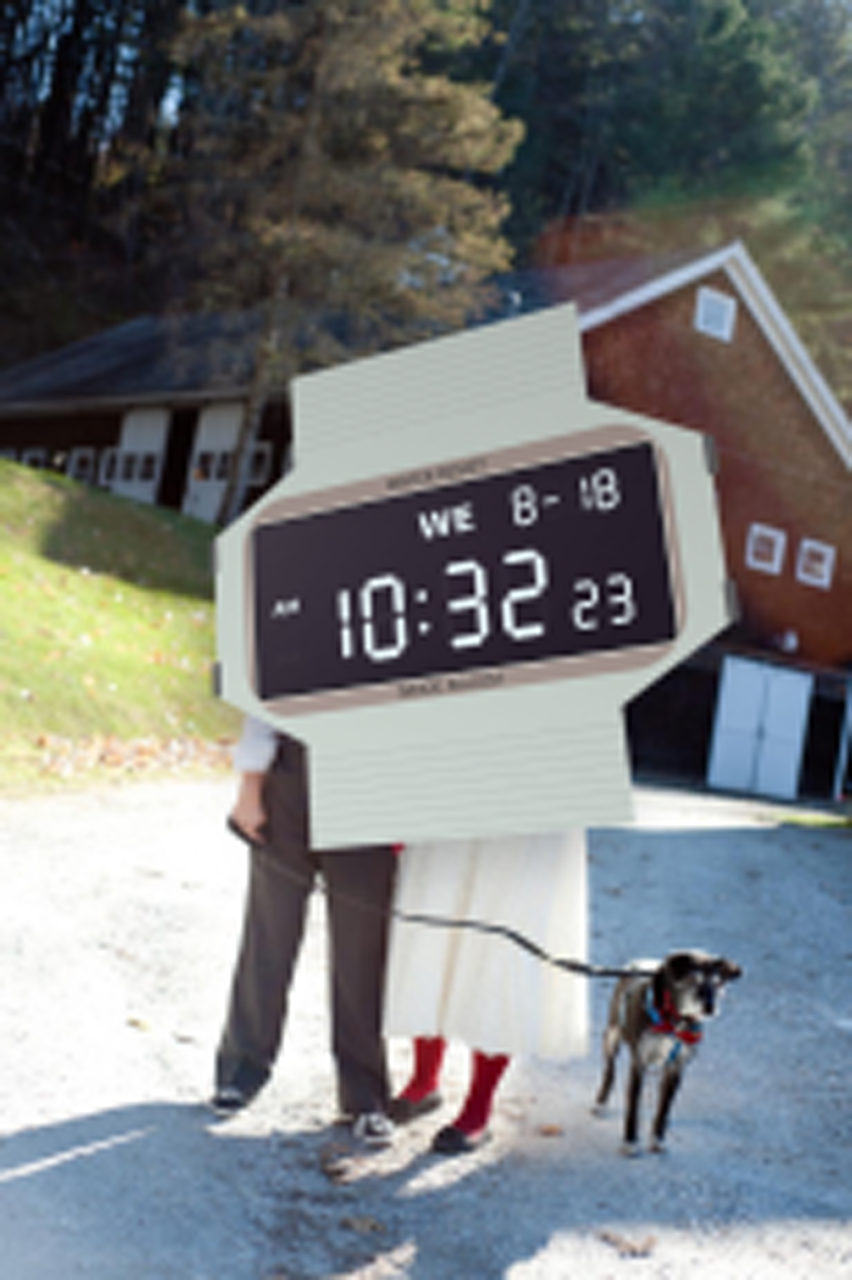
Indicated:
**10:32:23**
